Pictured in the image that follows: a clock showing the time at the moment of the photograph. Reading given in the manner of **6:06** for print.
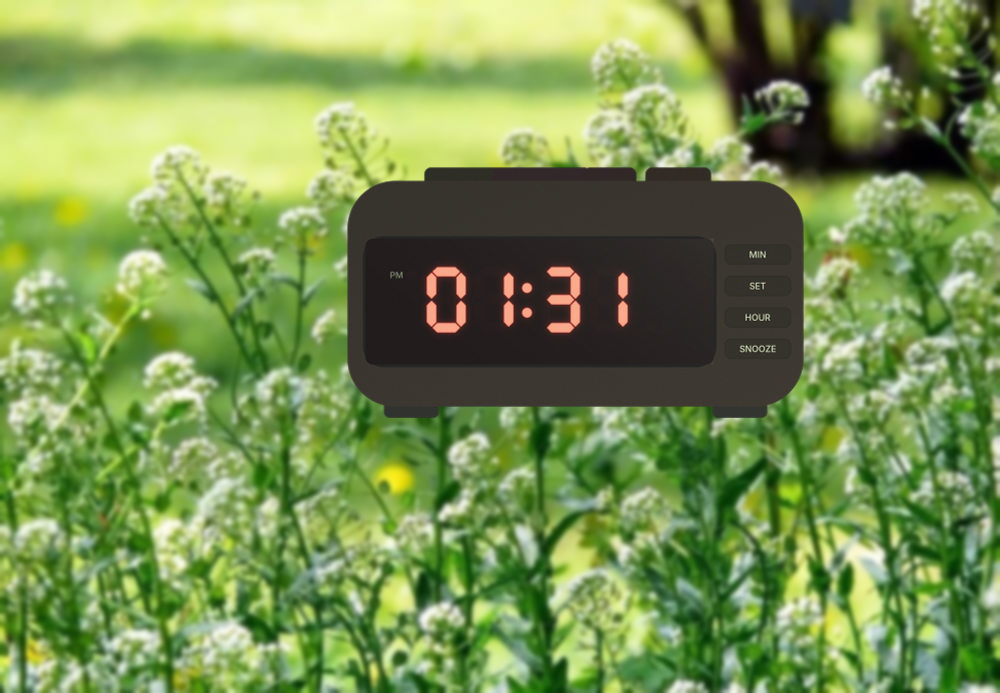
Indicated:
**1:31**
